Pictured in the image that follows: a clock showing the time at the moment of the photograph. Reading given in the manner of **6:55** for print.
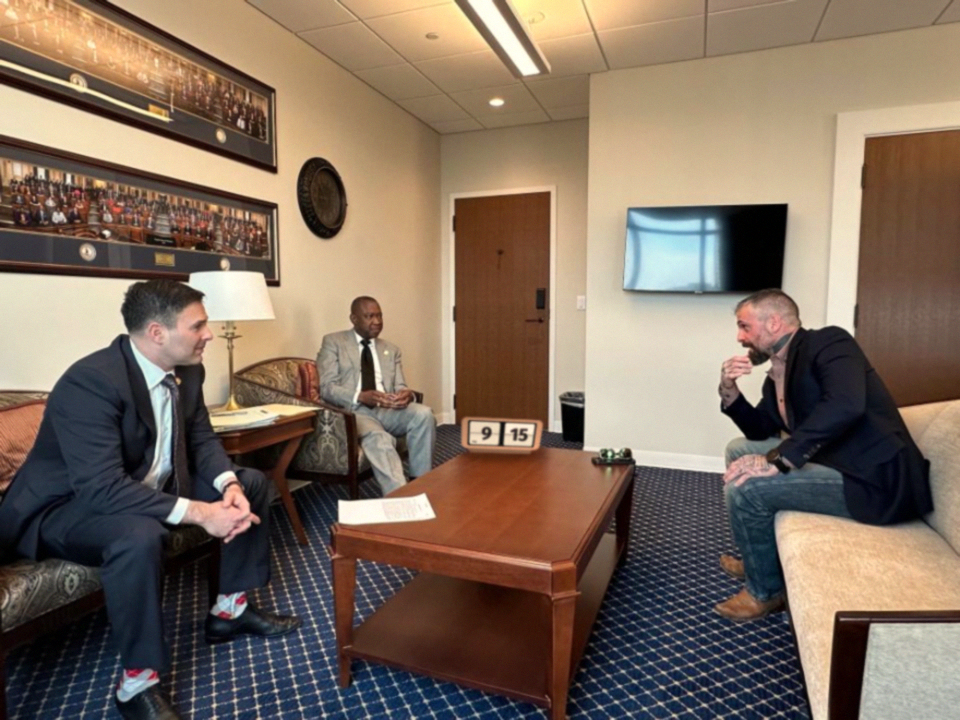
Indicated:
**9:15**
